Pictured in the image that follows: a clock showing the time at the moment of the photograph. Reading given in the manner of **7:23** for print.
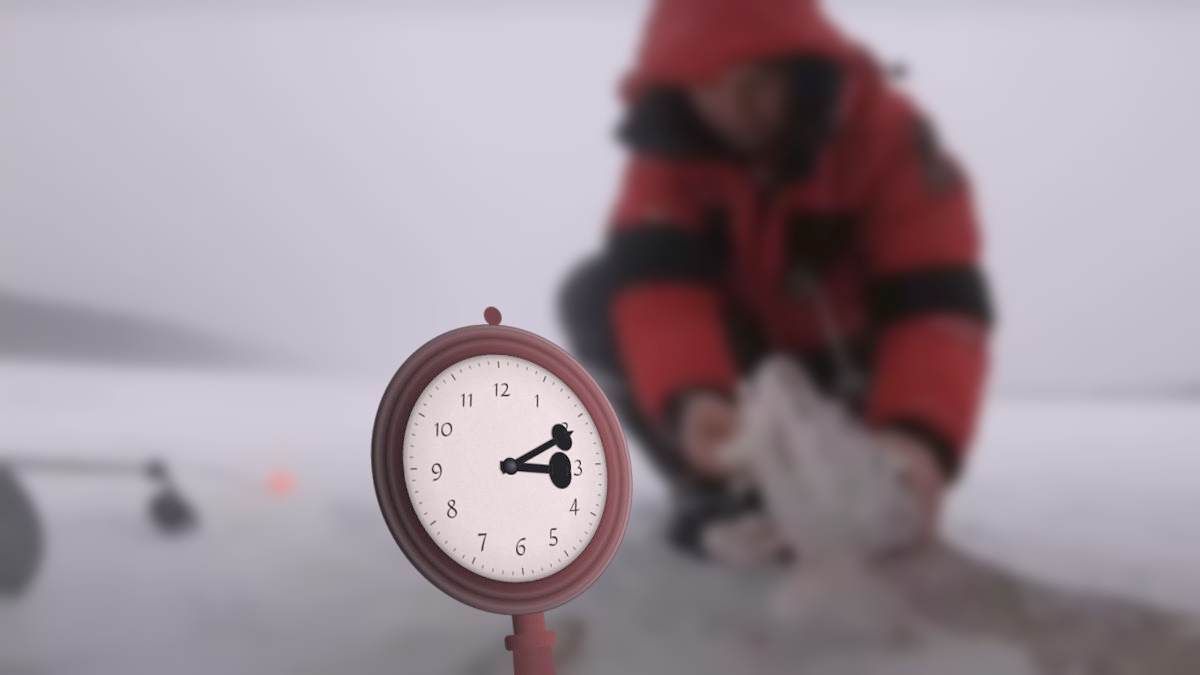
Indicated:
**3:11**
